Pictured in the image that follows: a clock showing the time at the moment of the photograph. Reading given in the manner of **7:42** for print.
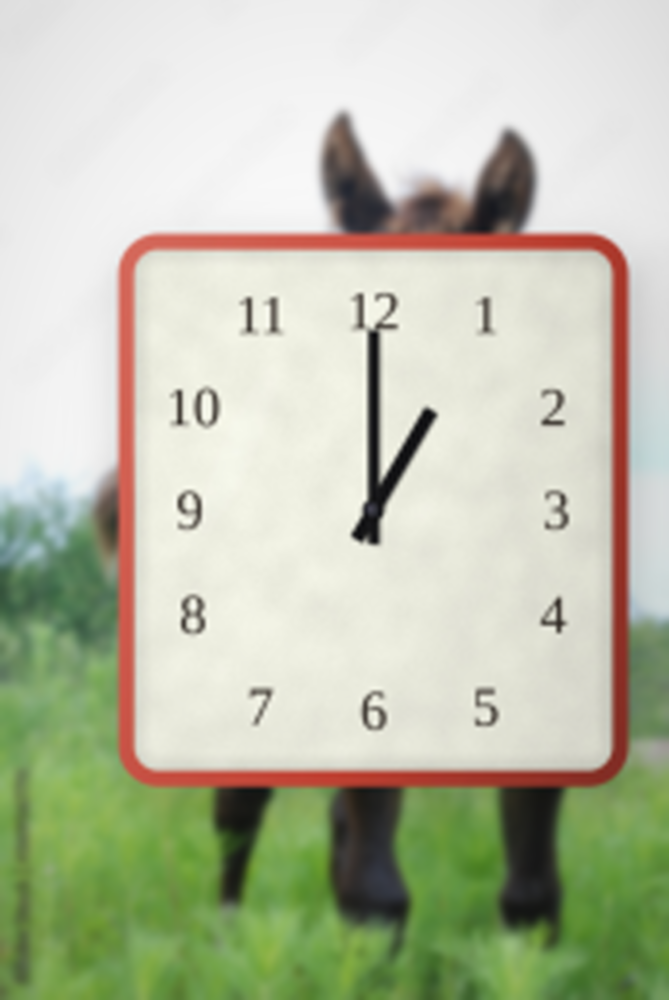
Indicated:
**1:00**
